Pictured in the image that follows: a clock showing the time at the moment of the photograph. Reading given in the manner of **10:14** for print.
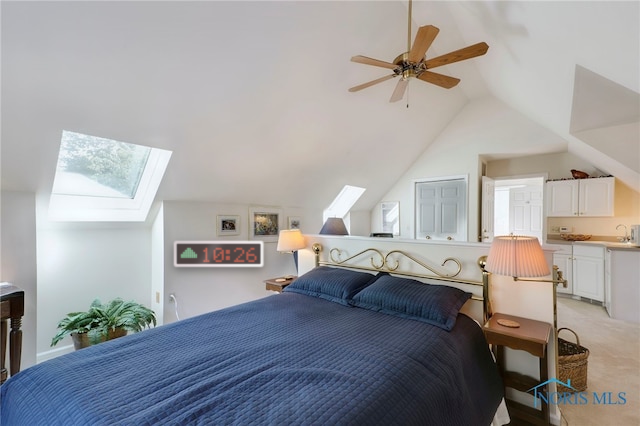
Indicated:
**10:26**
